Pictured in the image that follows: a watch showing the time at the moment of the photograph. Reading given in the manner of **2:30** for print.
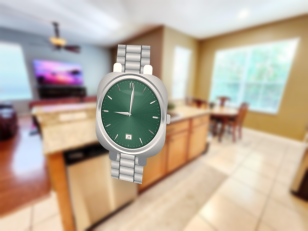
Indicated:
**9:01**
